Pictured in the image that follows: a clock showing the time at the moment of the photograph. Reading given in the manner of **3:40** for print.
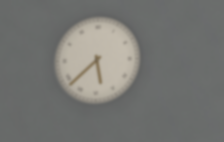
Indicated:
**5:38**
